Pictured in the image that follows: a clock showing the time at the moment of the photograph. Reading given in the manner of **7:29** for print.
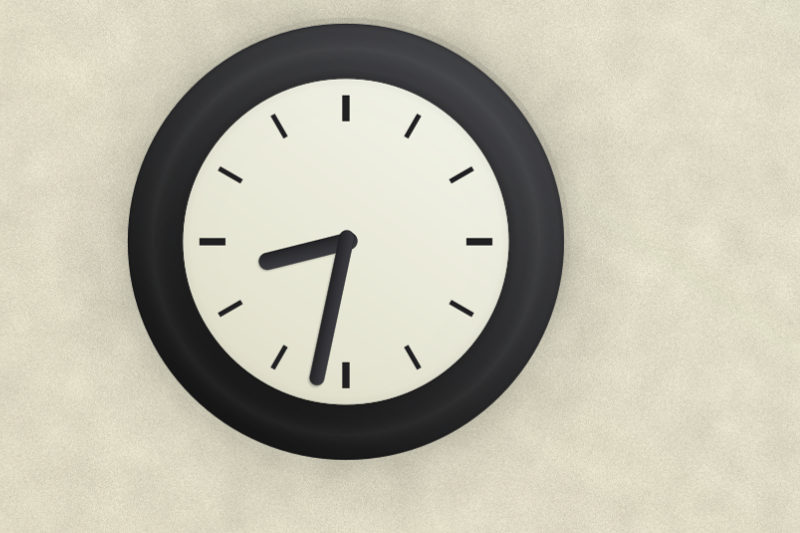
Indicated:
**8:32**
